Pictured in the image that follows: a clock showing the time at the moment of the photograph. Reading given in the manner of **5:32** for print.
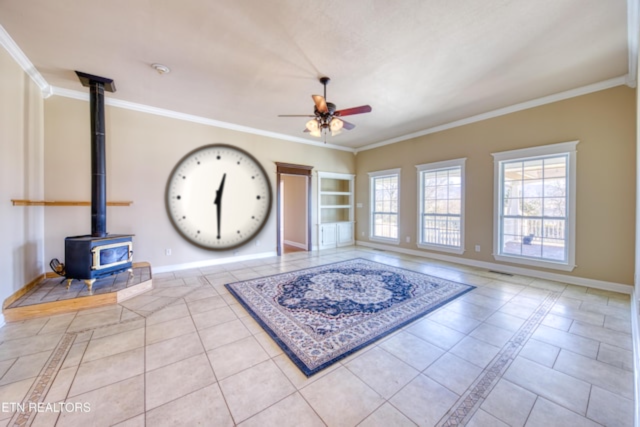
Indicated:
**12:30**
